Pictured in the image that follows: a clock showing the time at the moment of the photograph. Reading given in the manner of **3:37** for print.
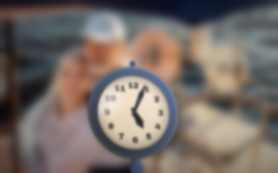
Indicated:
**5:04**
